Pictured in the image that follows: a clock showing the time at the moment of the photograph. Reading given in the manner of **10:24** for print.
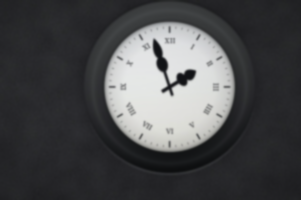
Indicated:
**1:57**
